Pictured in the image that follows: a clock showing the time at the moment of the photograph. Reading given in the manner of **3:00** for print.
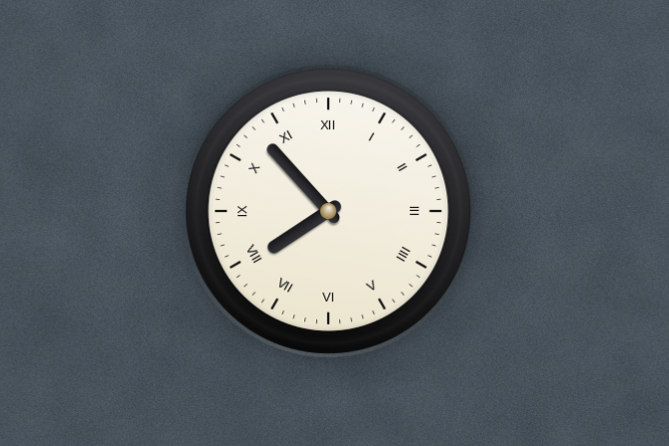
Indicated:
**7:53**
